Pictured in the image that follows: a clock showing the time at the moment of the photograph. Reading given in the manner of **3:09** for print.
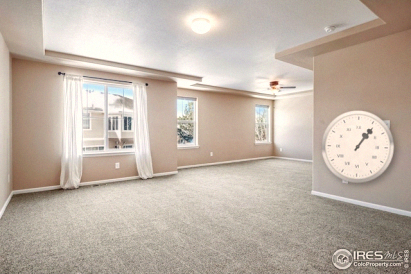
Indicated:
**1:06**
